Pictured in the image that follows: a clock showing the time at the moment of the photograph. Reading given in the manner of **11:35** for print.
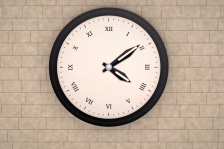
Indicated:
**4:09**
